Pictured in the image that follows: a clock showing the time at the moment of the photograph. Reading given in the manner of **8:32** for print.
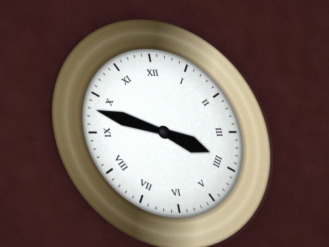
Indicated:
**3:48**
